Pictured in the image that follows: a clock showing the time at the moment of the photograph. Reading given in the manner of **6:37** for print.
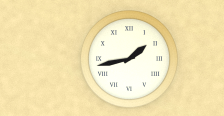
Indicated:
**1:43**
